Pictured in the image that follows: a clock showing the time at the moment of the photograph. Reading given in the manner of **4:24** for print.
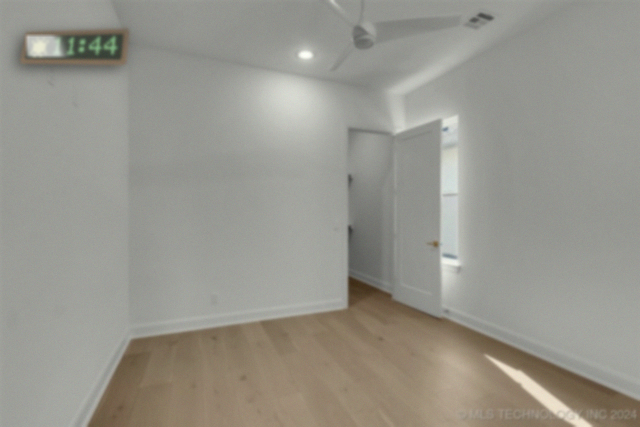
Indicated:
**11:44**
